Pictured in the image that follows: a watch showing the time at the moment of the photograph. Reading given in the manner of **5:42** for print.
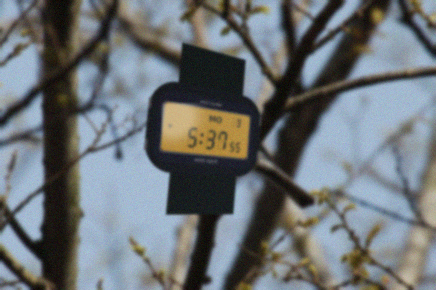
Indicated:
**5:37**
